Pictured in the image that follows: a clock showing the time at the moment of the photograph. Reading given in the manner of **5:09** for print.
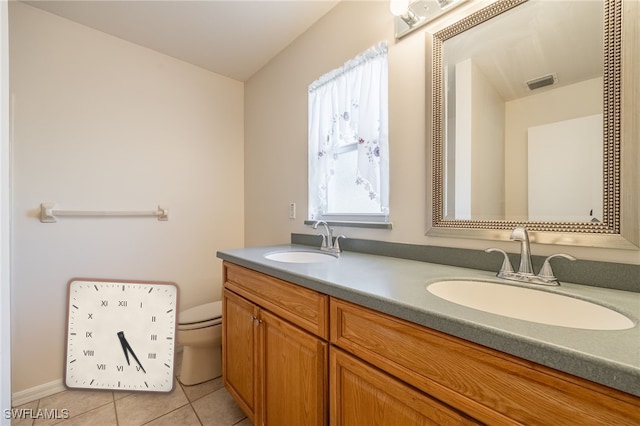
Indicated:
**5:24**
